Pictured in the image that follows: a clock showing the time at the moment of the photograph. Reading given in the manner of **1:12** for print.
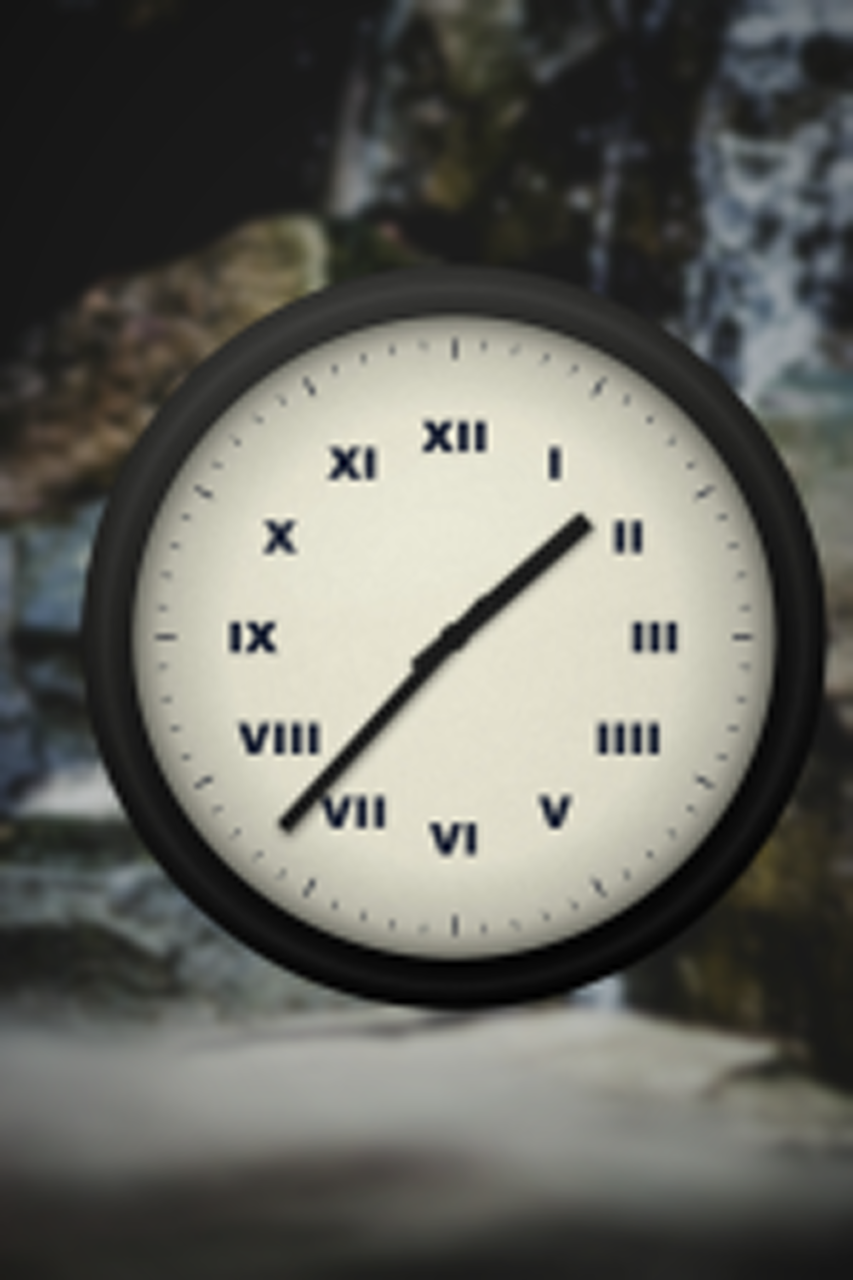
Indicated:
**1:37**
